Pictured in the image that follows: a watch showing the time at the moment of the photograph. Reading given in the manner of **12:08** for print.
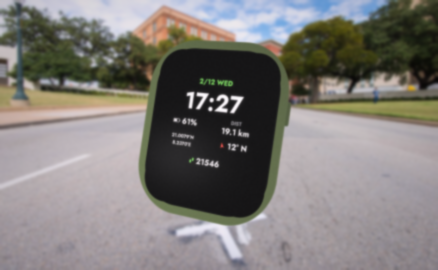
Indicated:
**17:27**
